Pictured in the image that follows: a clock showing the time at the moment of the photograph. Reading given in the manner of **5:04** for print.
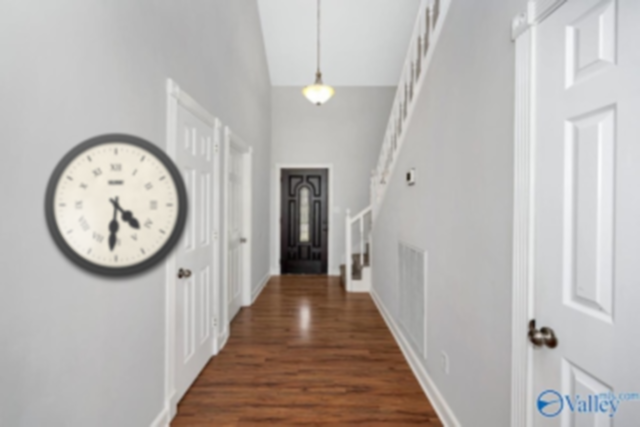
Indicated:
**4:31**
